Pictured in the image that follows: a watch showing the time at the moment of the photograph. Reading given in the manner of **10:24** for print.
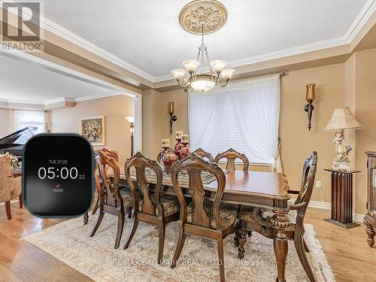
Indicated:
**5:00**
